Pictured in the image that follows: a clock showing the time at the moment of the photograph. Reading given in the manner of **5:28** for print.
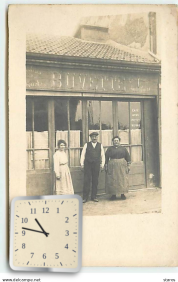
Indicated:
**10:47**
